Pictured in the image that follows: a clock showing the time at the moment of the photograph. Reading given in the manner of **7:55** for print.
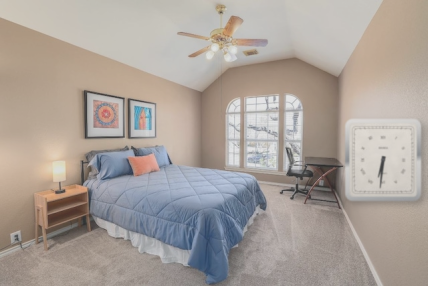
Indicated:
**6:31**
